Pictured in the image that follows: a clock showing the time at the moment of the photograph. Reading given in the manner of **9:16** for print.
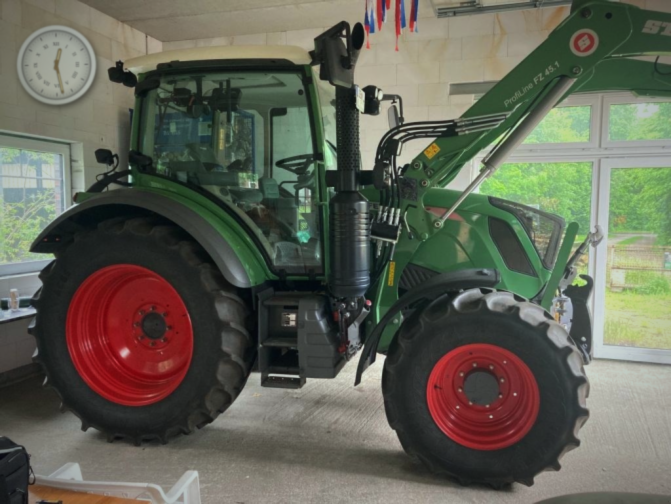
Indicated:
**12:28**
